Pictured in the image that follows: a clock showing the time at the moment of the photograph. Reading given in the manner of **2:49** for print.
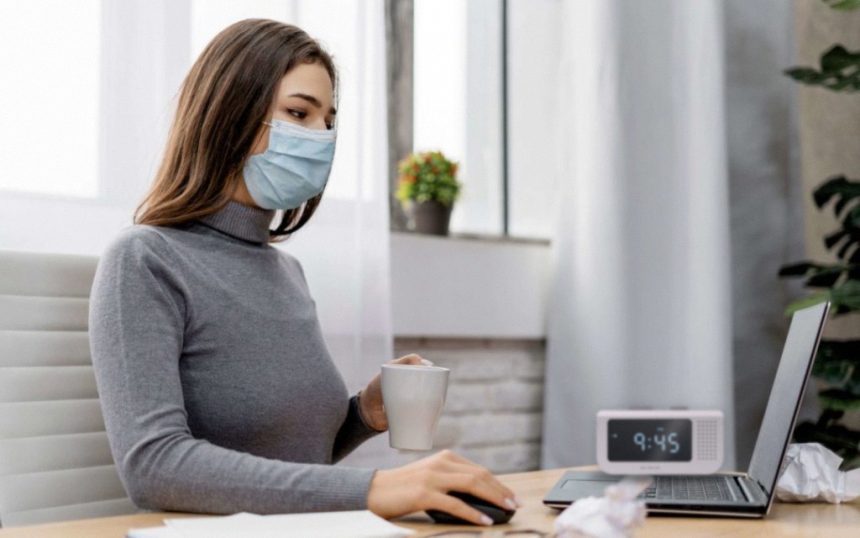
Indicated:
**9:45**
